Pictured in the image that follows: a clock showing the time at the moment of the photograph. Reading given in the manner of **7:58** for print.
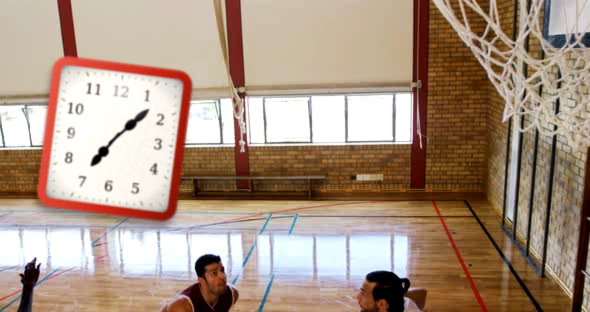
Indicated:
**7:07**
